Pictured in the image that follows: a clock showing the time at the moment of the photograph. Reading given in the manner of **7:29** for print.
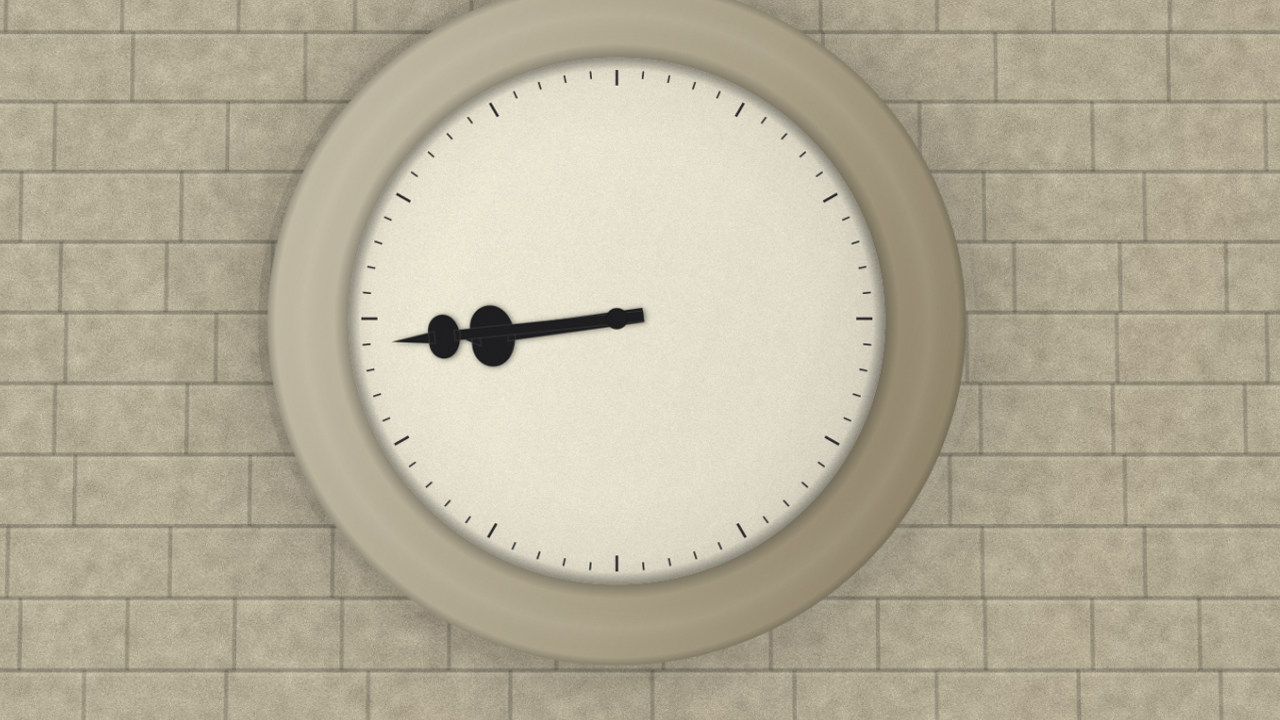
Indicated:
**8:44**
